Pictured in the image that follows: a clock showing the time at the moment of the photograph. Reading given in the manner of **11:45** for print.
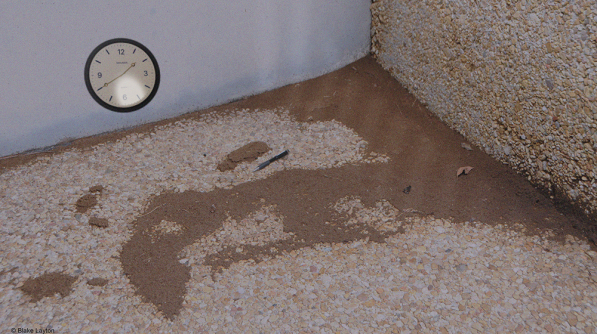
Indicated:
**1:40**
